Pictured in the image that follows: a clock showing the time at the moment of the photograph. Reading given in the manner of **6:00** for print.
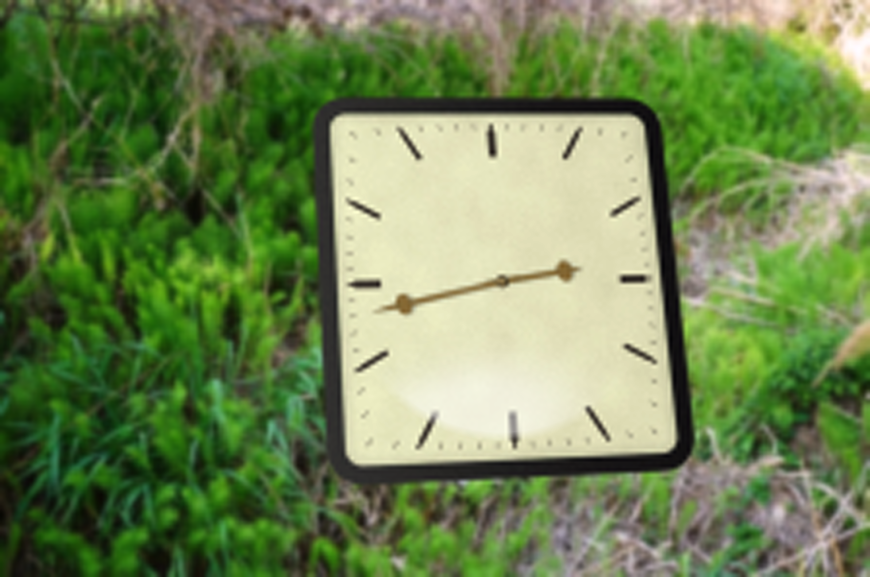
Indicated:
**2:43**
